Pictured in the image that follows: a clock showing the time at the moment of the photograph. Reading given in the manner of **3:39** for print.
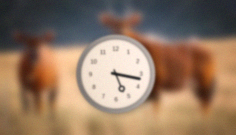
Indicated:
**5:17**
